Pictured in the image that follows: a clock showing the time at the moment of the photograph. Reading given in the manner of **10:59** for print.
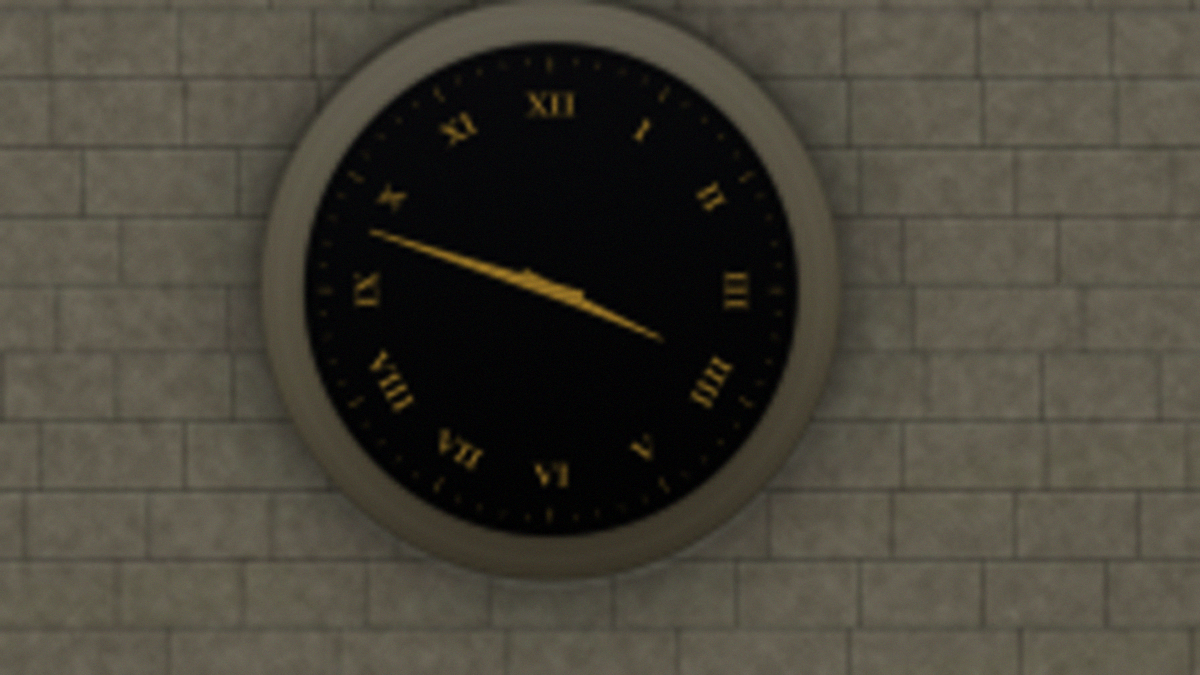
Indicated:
**3:48**
